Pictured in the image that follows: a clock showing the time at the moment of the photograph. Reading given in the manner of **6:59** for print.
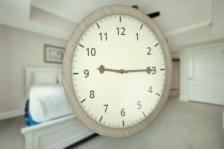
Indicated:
**9:15**
